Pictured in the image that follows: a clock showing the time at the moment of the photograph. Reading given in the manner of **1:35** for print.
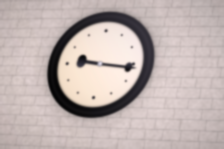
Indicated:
**9:16**
